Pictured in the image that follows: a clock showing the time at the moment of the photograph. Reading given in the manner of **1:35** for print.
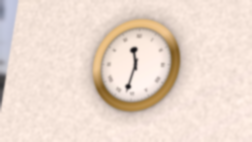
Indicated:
**11:32**
